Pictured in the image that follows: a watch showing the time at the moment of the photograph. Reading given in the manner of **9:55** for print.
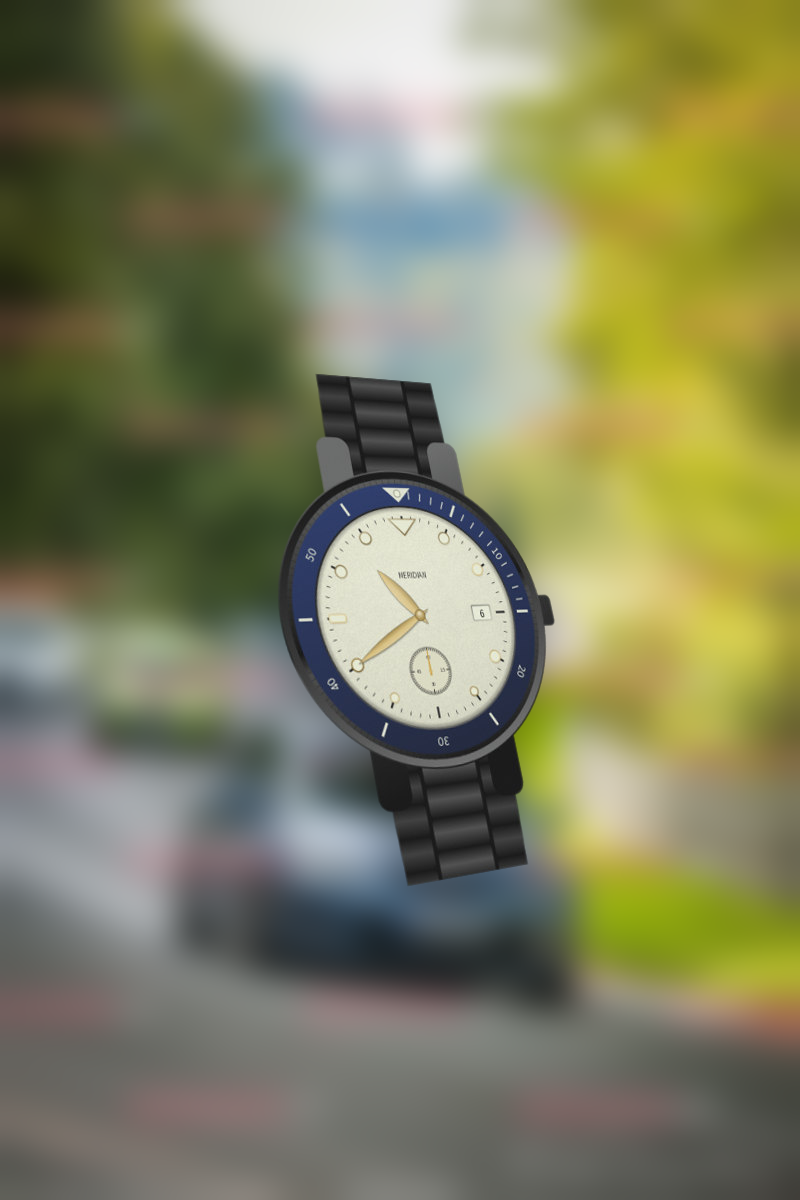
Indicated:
**10:40**
